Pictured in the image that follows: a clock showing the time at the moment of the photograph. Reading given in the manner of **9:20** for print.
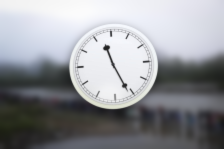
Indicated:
**11:26**
